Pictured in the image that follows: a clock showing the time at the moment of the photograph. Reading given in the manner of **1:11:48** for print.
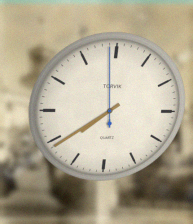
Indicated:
**7:38:59**
